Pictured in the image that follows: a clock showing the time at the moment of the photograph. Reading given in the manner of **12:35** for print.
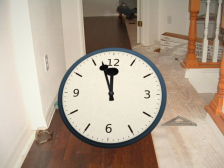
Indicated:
**11:57**
